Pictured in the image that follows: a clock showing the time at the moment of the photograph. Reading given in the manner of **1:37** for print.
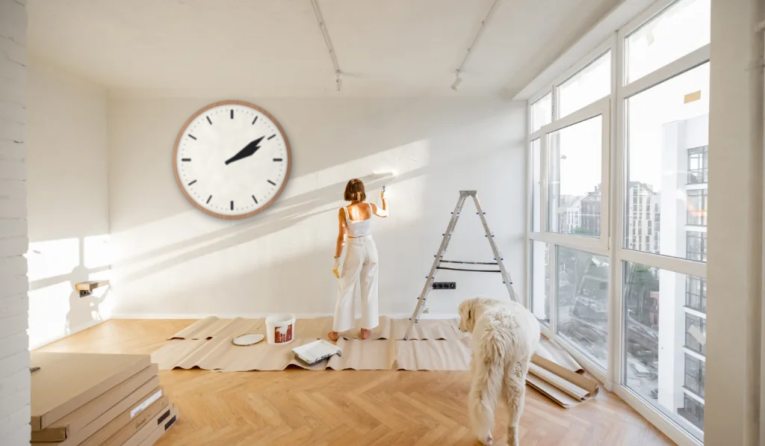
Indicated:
**2:09**
